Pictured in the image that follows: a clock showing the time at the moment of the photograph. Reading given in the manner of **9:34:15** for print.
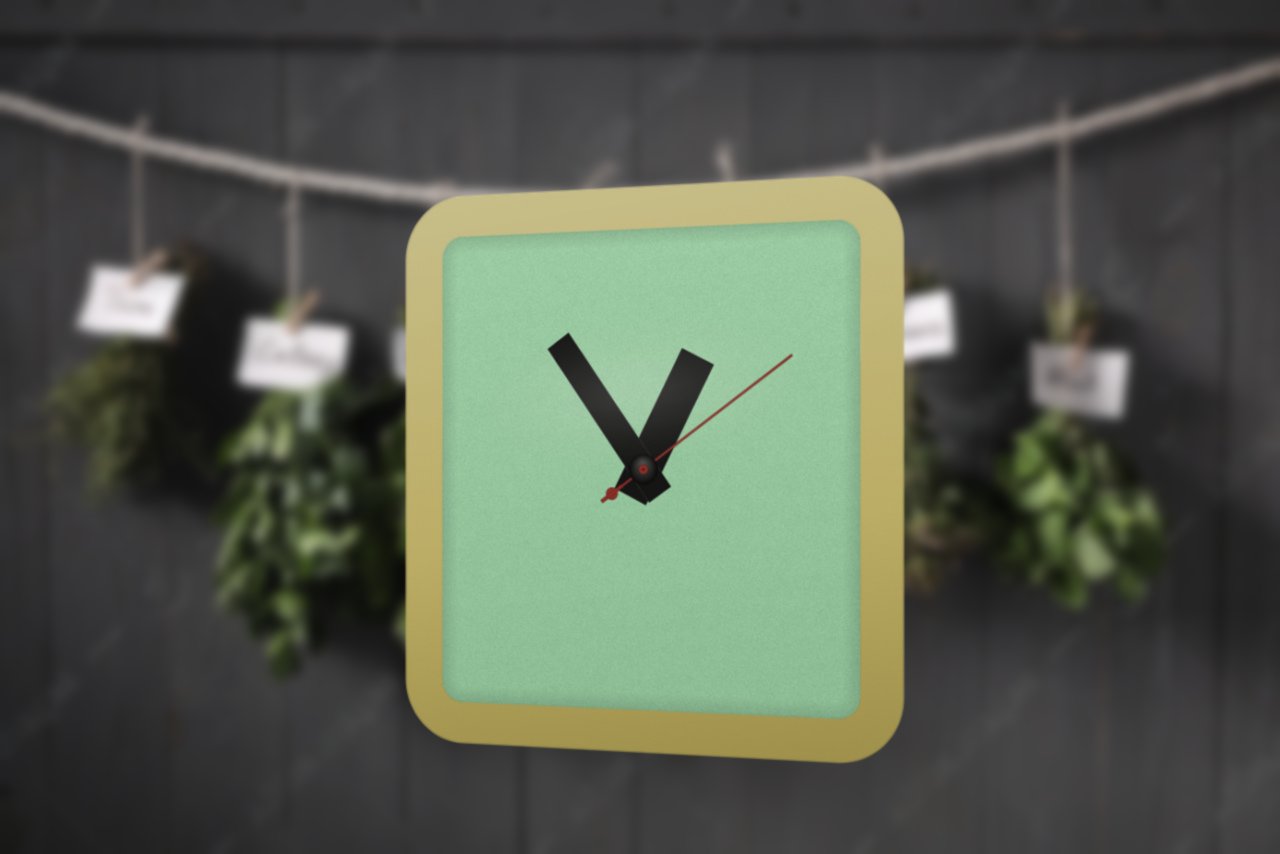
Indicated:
**12:54:09**
